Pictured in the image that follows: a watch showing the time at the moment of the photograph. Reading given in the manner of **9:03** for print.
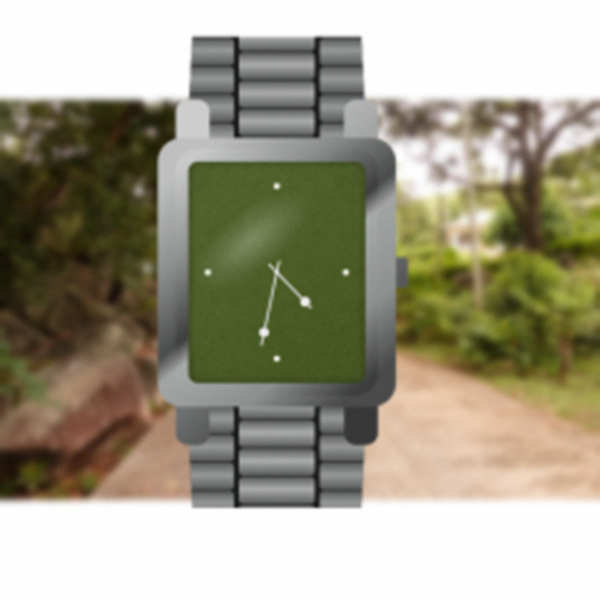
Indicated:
**4:32**
